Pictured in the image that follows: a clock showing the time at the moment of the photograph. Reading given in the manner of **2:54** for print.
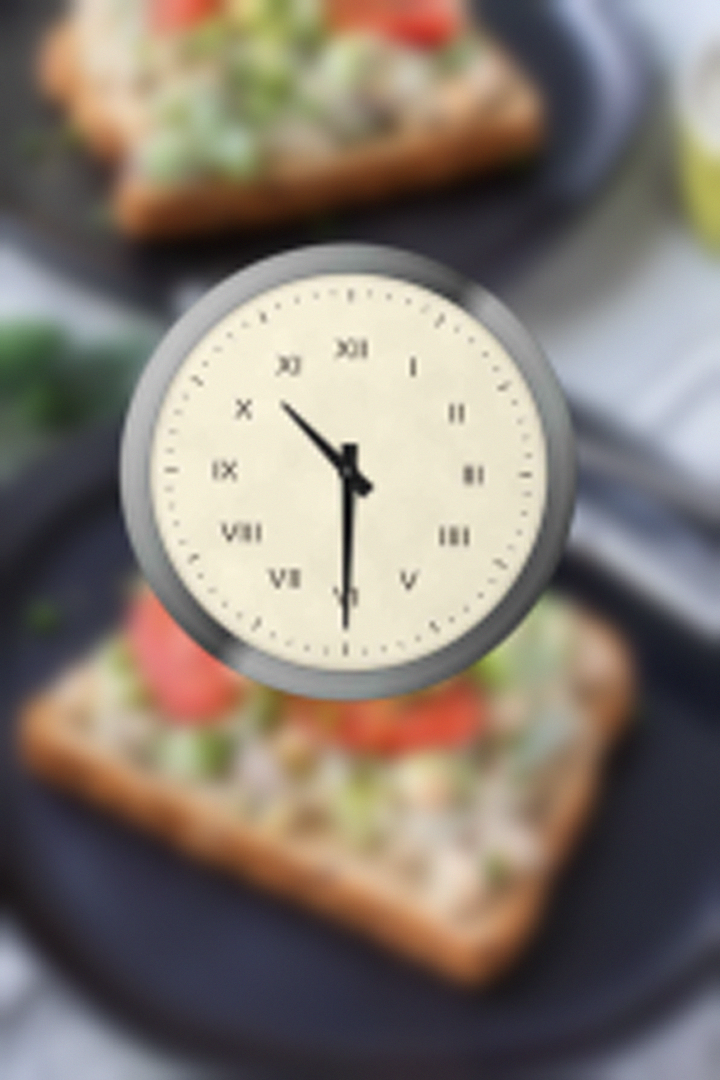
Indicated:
**10:30**
